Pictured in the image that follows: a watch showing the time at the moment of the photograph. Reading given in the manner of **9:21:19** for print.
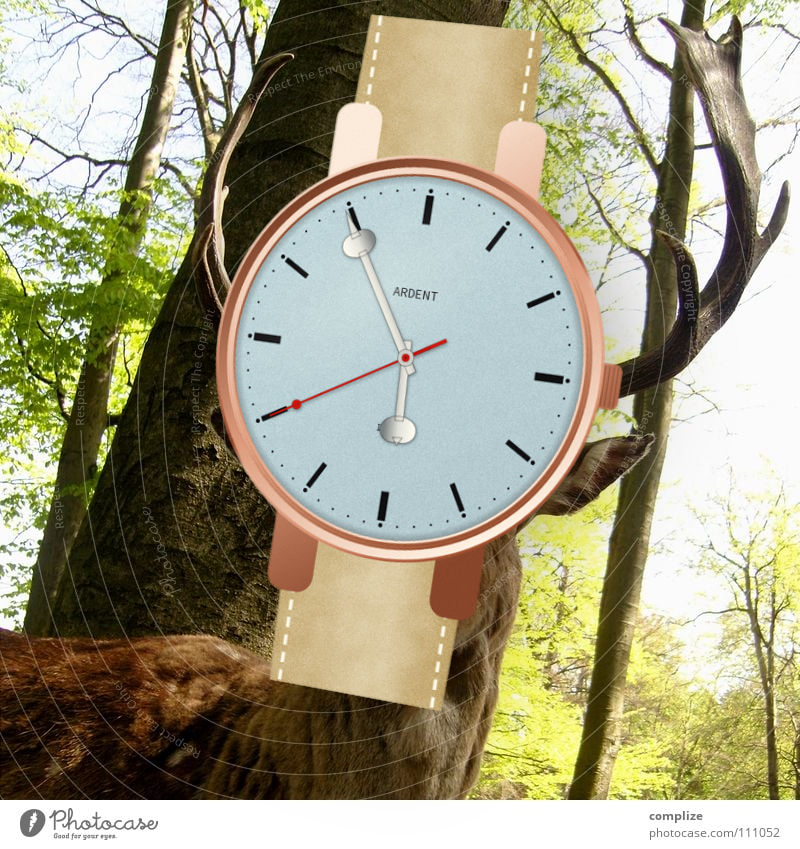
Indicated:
**5:54:40**
